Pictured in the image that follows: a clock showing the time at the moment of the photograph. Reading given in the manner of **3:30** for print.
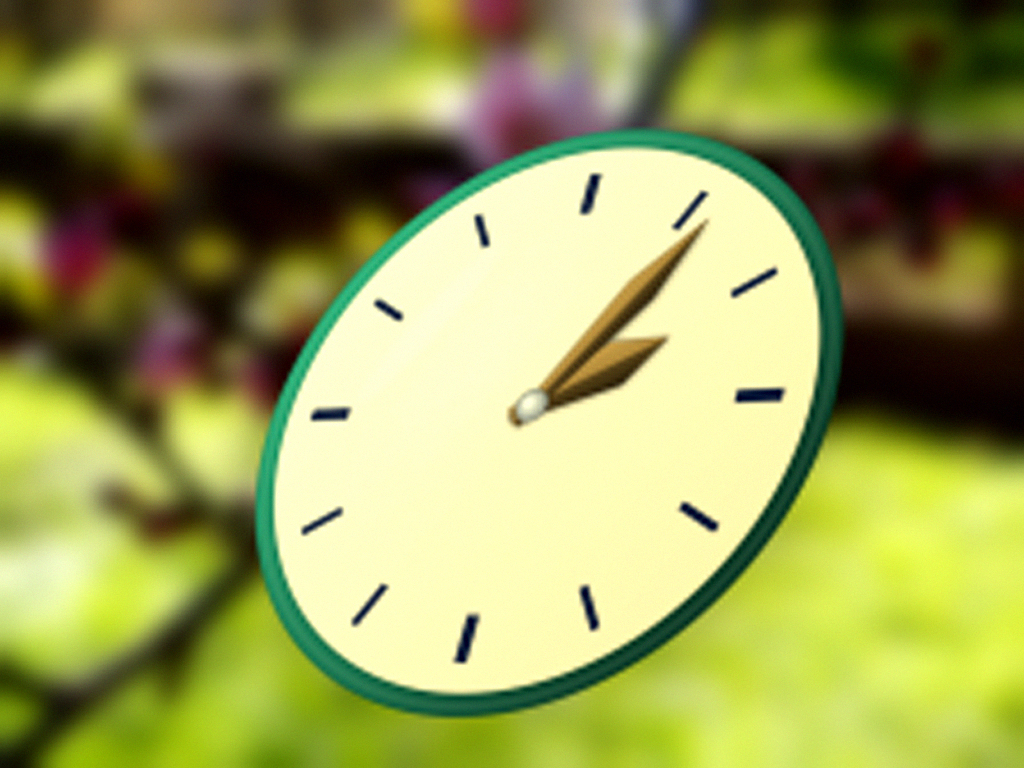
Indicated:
**2:06**
